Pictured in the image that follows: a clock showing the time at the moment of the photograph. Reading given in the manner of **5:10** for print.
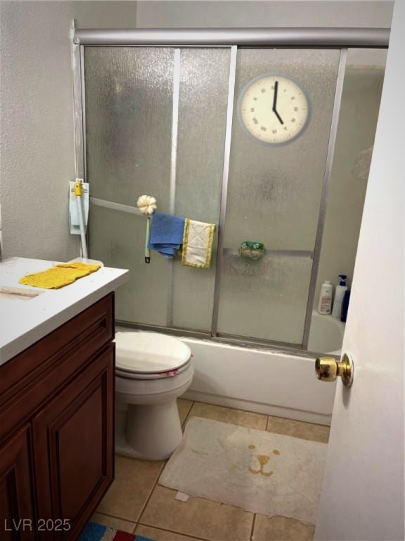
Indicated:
**5:01**
